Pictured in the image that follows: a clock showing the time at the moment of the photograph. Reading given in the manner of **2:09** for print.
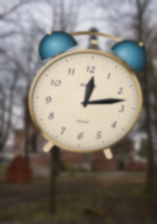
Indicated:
**12:13**
